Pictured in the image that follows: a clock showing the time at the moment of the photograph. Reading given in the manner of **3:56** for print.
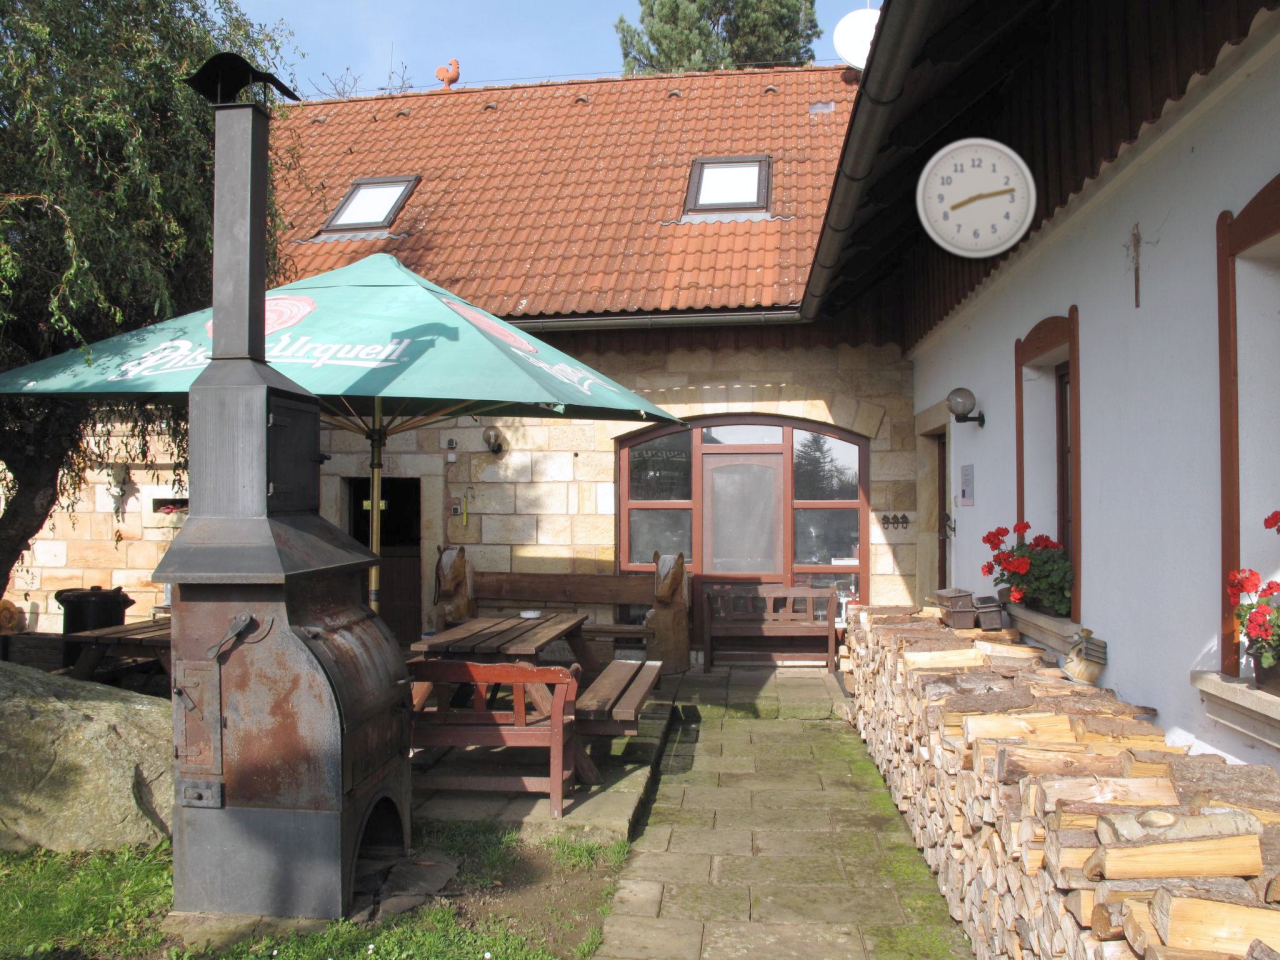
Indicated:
**8:13**
